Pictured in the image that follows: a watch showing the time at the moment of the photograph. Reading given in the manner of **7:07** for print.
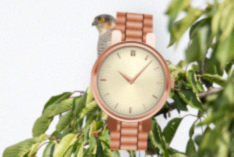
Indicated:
**10:07**
